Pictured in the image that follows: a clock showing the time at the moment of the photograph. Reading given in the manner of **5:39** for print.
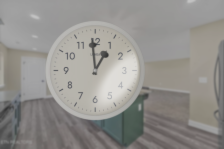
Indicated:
**12:59**
